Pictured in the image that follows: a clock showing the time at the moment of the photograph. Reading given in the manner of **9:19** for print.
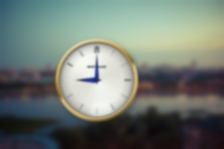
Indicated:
**9:00**
